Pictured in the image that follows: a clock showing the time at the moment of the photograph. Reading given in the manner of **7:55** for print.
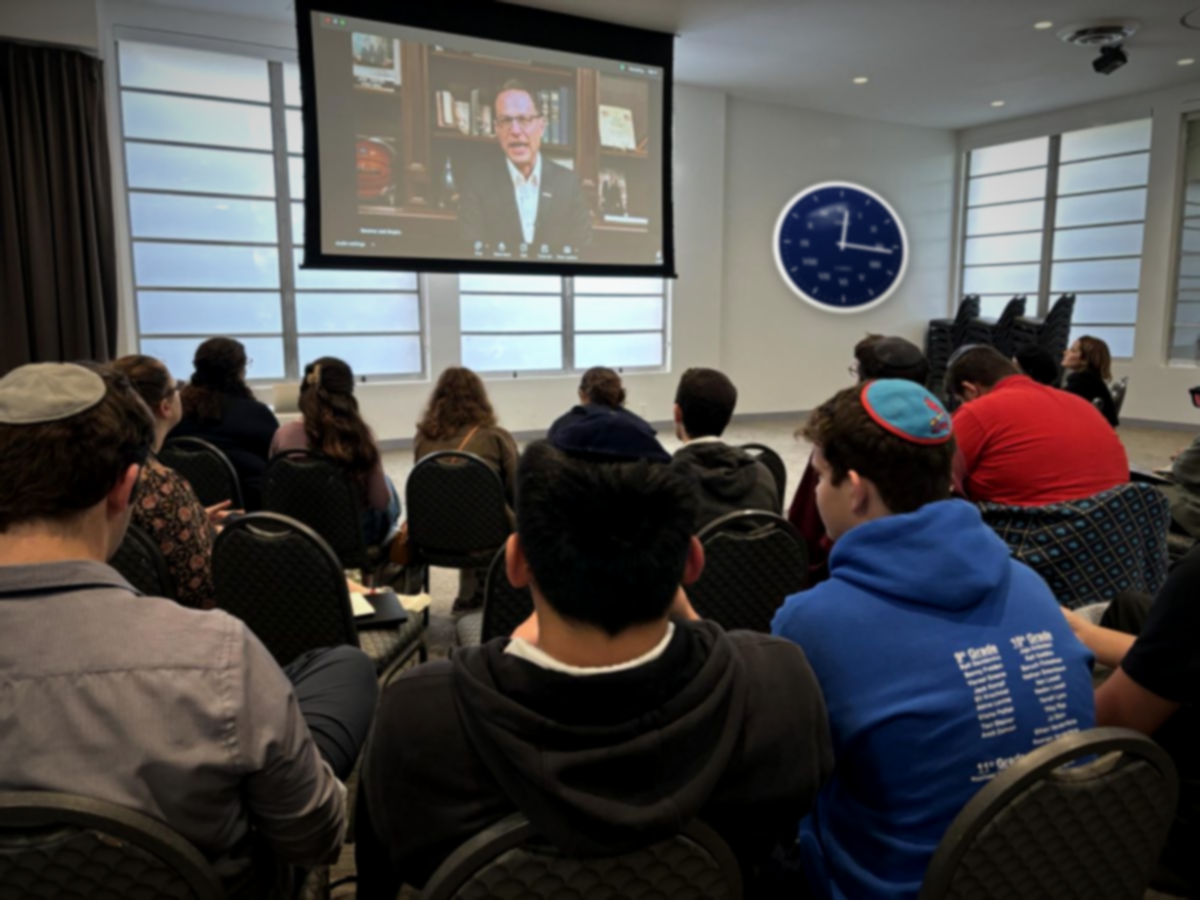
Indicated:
**12:16**
